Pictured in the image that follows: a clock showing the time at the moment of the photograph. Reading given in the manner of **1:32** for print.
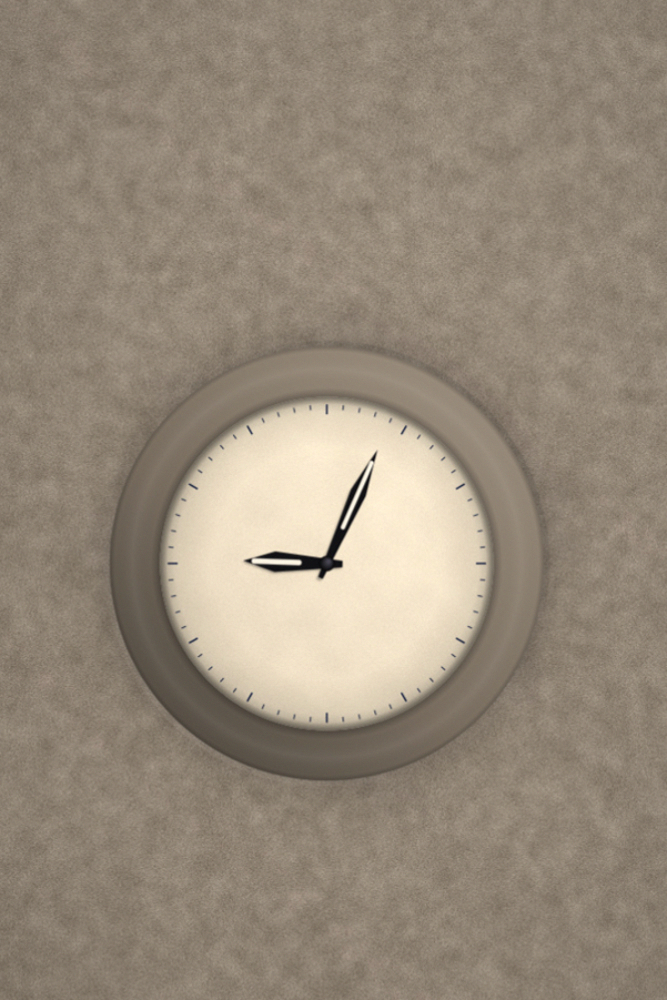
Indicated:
**9:04**
